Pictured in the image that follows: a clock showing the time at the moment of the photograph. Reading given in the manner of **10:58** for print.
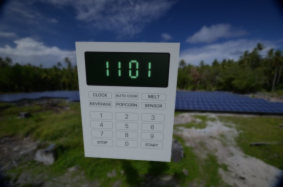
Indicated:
**11:01**
